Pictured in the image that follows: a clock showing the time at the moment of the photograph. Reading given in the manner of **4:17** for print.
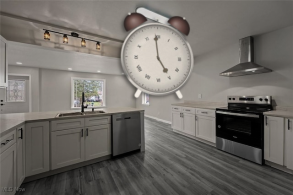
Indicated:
**4:59**
